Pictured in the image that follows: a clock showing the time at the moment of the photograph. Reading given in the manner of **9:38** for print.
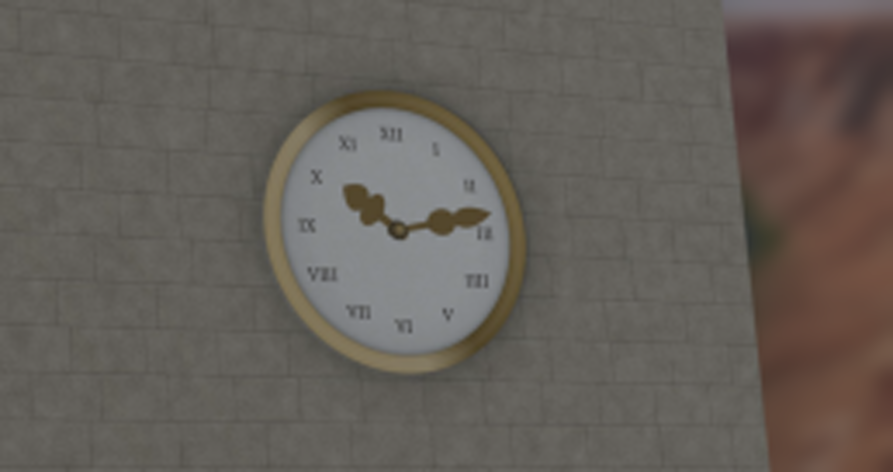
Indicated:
**10:13**
